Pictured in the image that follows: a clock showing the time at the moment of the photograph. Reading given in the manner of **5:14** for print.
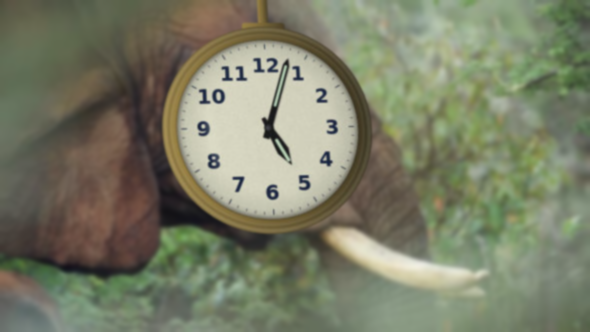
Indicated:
**5:03**
